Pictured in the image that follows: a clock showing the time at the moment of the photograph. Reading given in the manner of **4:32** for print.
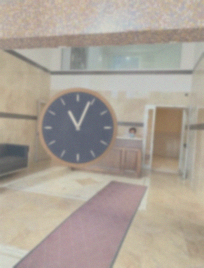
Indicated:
**11:04**
